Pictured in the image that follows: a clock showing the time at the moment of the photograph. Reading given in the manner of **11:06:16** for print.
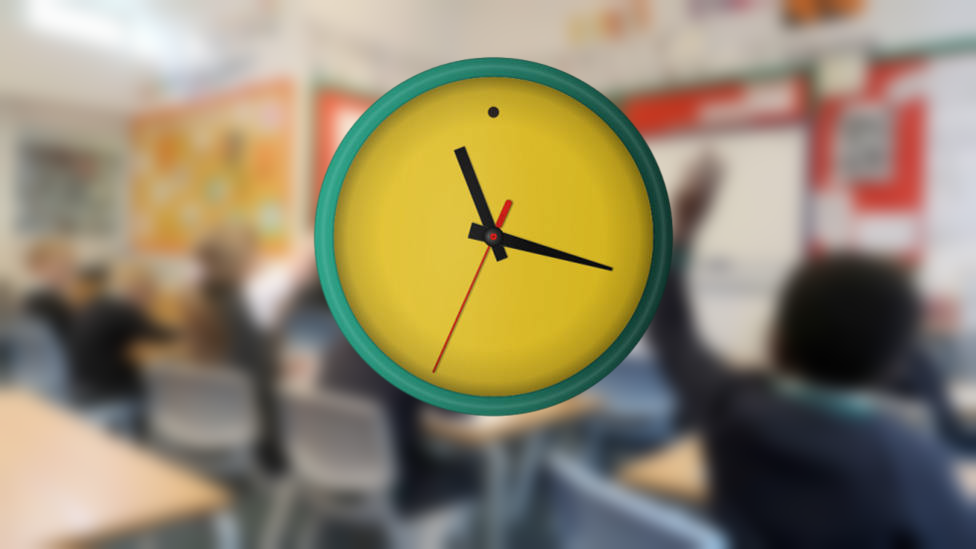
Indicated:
**11:17:34**
